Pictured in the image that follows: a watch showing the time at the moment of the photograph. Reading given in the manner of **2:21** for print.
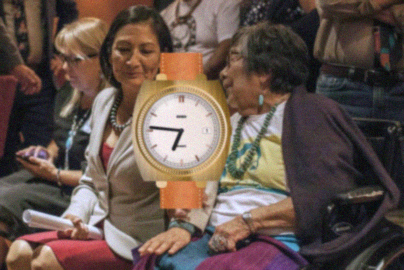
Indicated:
**6:46**
